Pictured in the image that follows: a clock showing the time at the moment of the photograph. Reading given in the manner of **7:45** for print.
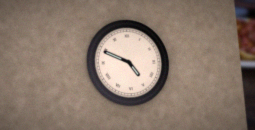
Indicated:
**4:49**
